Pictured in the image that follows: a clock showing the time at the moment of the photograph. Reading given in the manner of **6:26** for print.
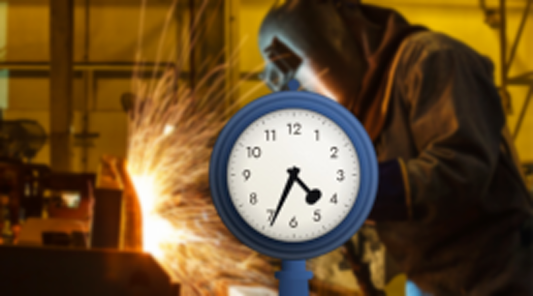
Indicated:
**4:34**
